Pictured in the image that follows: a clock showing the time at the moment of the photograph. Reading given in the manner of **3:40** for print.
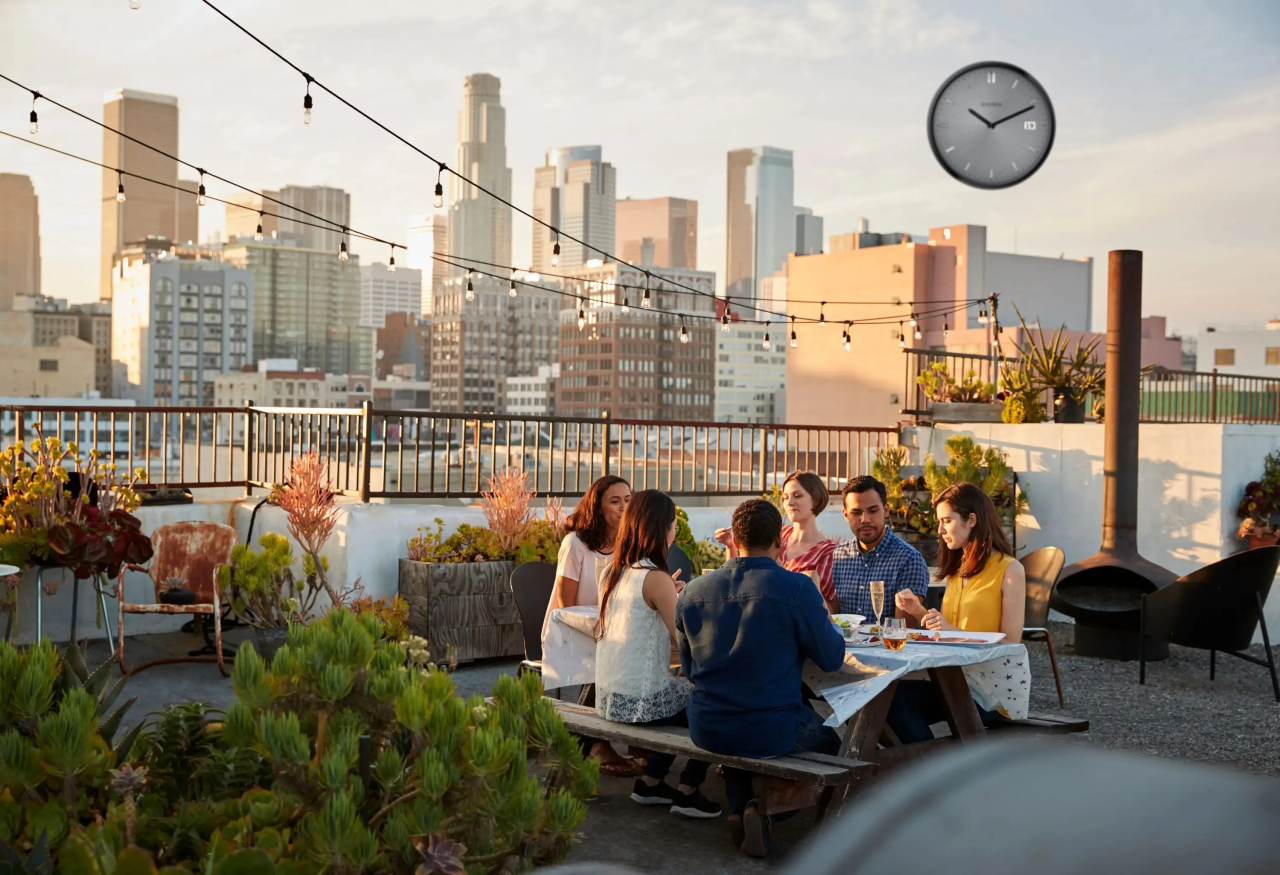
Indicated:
**10:11**
